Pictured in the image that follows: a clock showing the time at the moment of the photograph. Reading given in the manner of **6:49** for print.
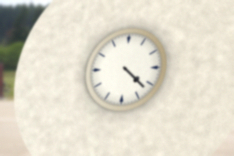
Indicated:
**4:22**
